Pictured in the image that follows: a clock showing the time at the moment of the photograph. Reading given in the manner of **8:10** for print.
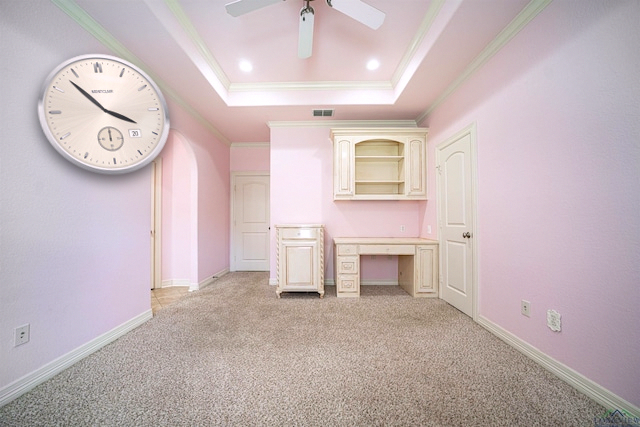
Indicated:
**3:53**
